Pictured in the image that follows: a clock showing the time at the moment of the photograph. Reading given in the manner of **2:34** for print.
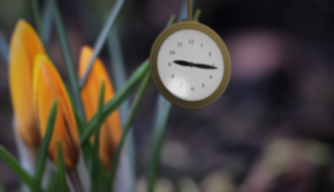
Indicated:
**9:16**
